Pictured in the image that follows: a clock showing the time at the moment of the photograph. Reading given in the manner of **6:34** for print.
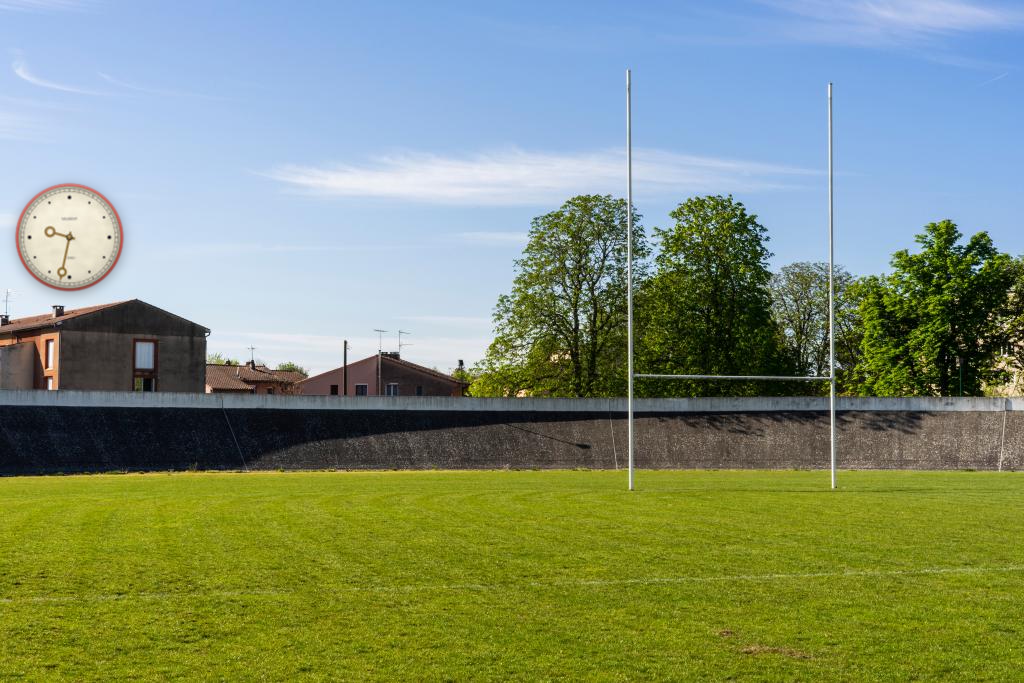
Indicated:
**9:32**
